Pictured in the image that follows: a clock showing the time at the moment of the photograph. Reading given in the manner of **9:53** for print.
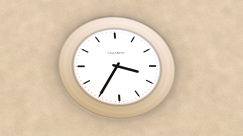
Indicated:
**3:35**
